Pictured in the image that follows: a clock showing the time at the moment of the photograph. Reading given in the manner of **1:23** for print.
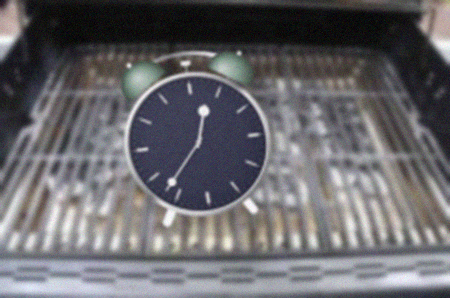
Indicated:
**12:37**
